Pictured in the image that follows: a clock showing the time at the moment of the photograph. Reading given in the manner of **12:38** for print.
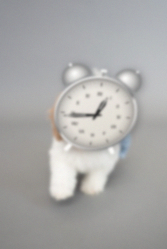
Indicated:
**12:44**
